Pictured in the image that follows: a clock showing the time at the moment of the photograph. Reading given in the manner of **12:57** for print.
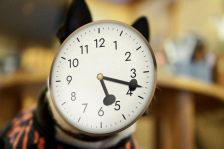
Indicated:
**5:18**
